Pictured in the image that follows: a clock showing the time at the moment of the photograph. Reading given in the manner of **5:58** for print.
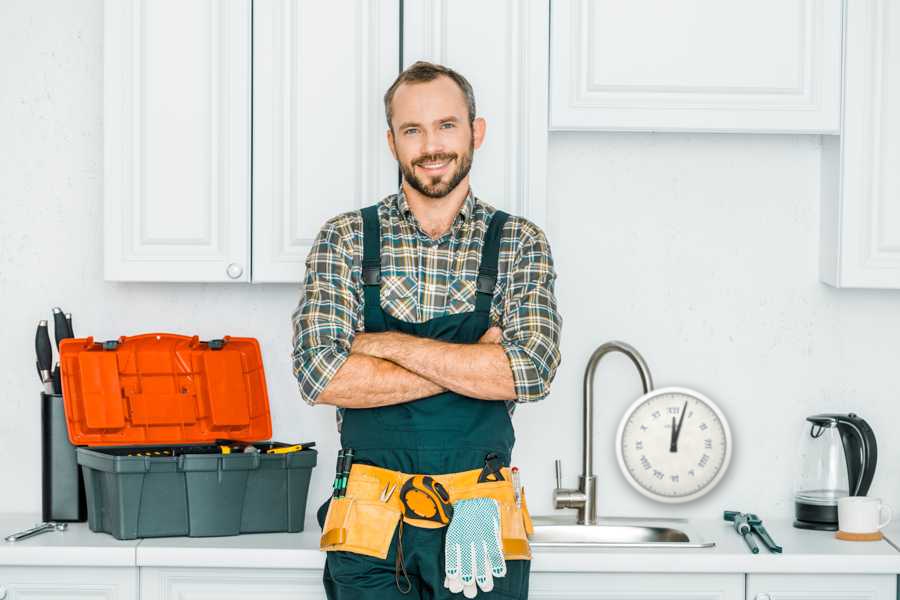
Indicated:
**12:03**
